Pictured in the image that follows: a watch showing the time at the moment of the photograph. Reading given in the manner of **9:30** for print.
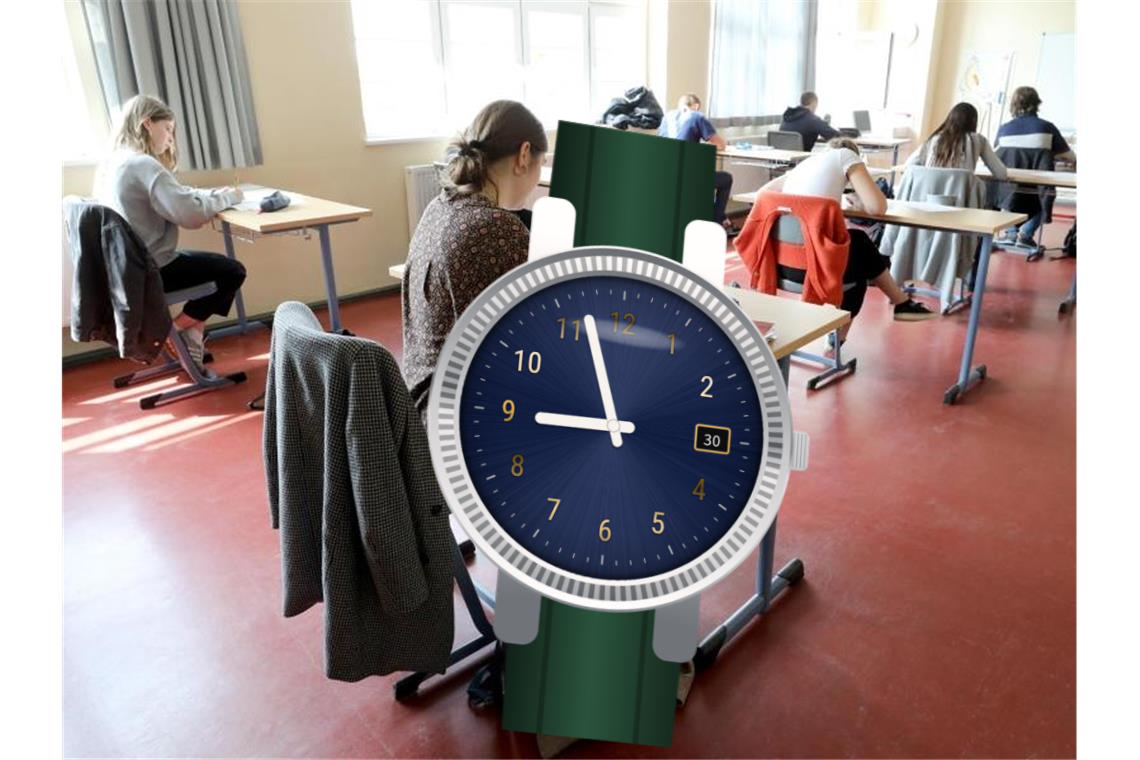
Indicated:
**8:57**
